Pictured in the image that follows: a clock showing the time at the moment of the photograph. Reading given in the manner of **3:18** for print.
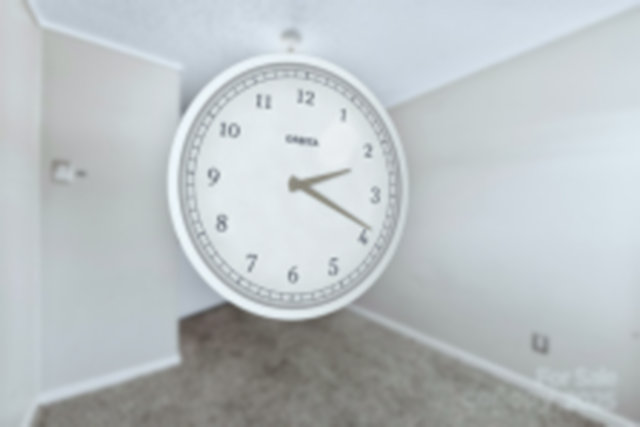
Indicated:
**2:19**
